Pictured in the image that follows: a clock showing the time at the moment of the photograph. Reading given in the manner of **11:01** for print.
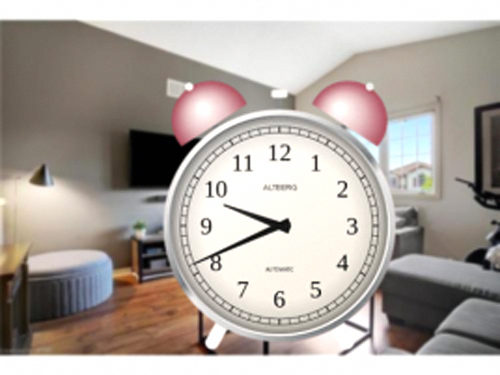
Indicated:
**9:41**
